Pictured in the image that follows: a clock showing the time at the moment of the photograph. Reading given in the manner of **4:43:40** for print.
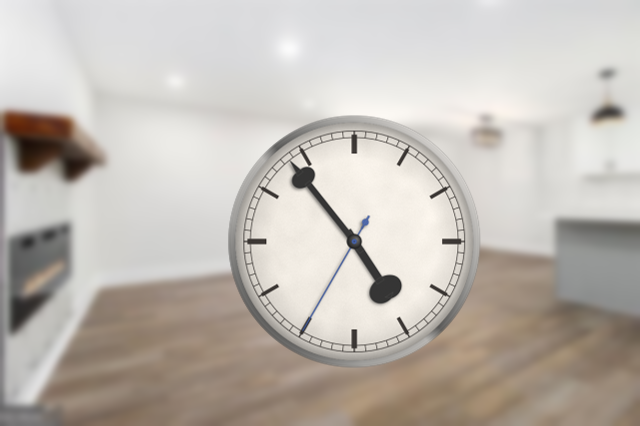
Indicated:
**4:53:35**
